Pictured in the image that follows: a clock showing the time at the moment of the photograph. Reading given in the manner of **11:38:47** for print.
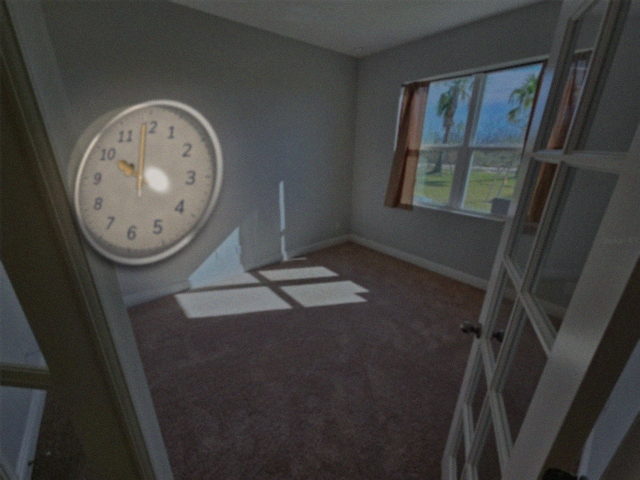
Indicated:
**9:58:59**
